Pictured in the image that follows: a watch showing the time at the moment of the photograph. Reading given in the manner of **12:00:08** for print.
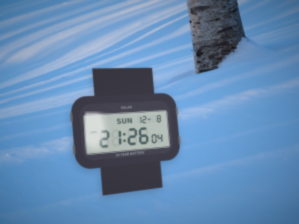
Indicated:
**21:26:04**
